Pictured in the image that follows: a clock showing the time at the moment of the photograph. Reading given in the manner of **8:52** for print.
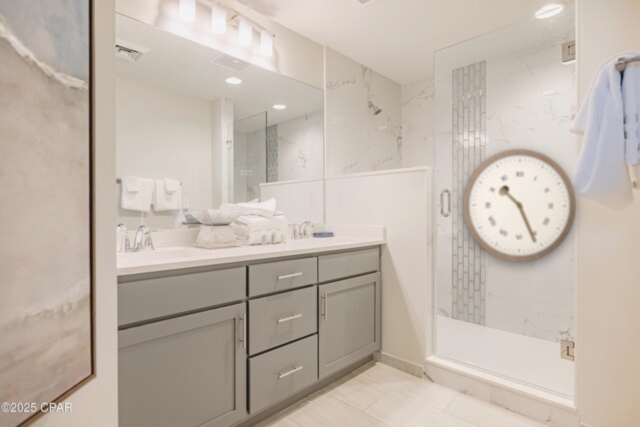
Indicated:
**10:26**
